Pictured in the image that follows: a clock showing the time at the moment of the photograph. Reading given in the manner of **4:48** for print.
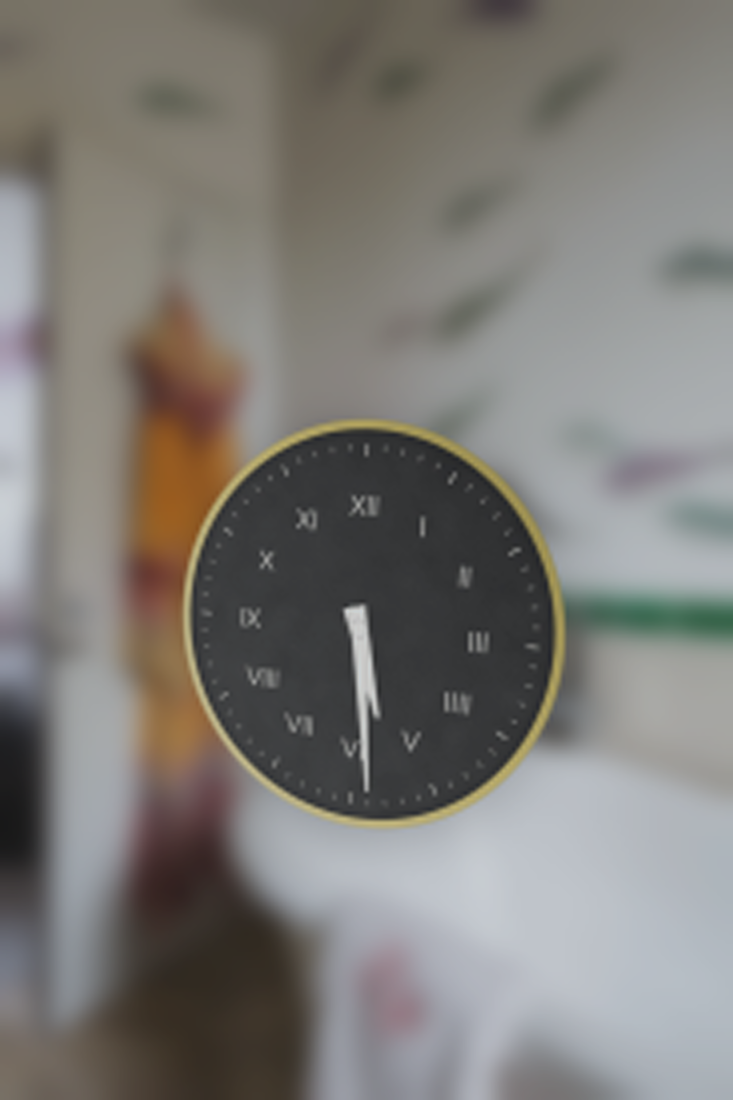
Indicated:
**5:29**
